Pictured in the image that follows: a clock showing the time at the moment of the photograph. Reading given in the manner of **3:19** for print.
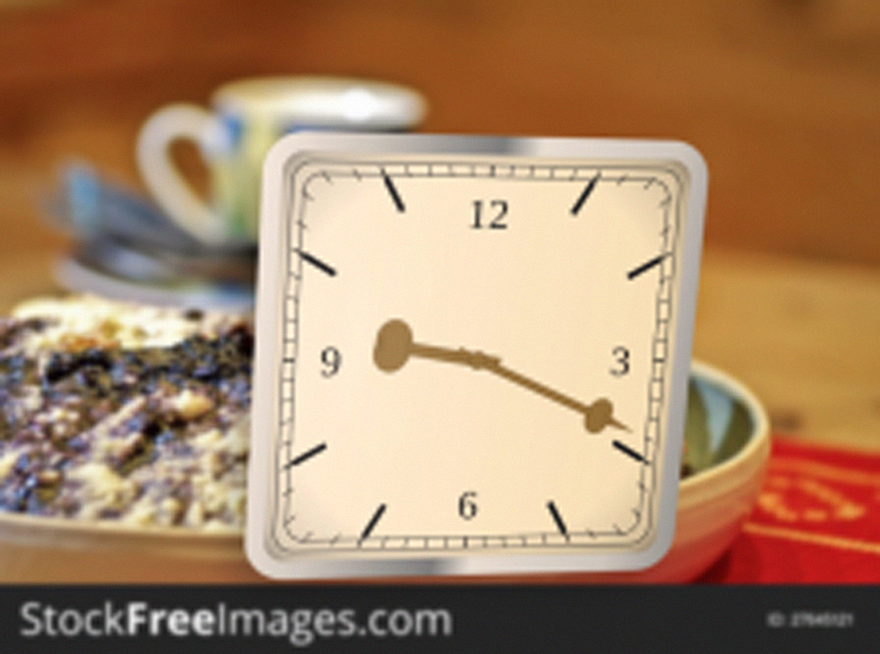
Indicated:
**9:19**
